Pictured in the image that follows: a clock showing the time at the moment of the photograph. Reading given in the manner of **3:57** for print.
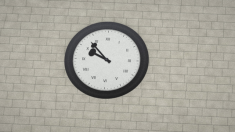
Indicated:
**9:53**
